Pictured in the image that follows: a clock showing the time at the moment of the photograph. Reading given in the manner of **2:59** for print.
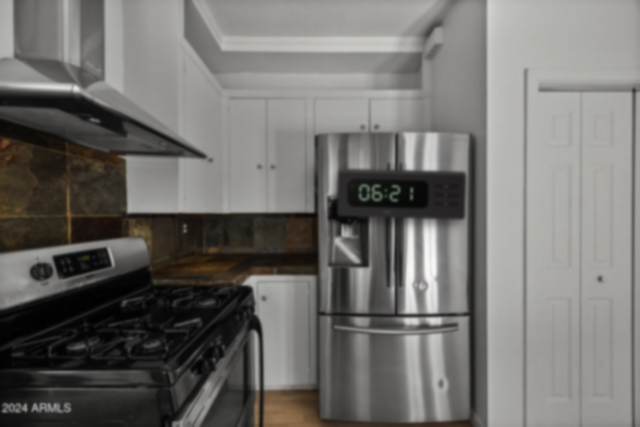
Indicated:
**6:21**
